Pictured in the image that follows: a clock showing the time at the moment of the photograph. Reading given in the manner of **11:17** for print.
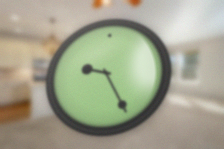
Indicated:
**9:25**
